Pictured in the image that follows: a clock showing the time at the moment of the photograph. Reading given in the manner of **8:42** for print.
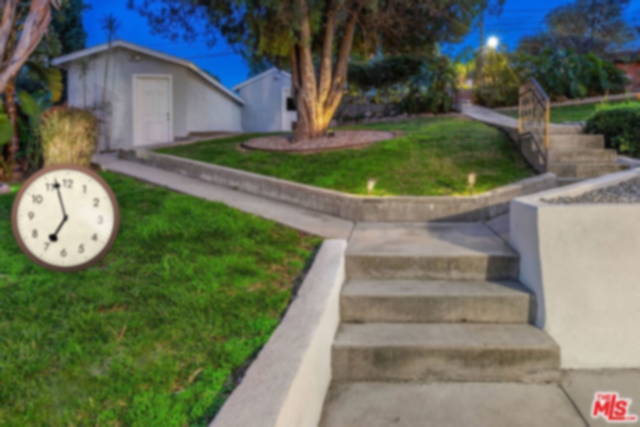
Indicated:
**6:57**
